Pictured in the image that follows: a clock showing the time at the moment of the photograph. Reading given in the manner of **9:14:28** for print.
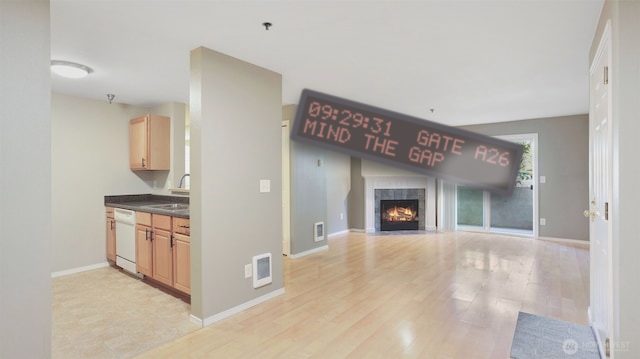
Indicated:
**9:29:31**
